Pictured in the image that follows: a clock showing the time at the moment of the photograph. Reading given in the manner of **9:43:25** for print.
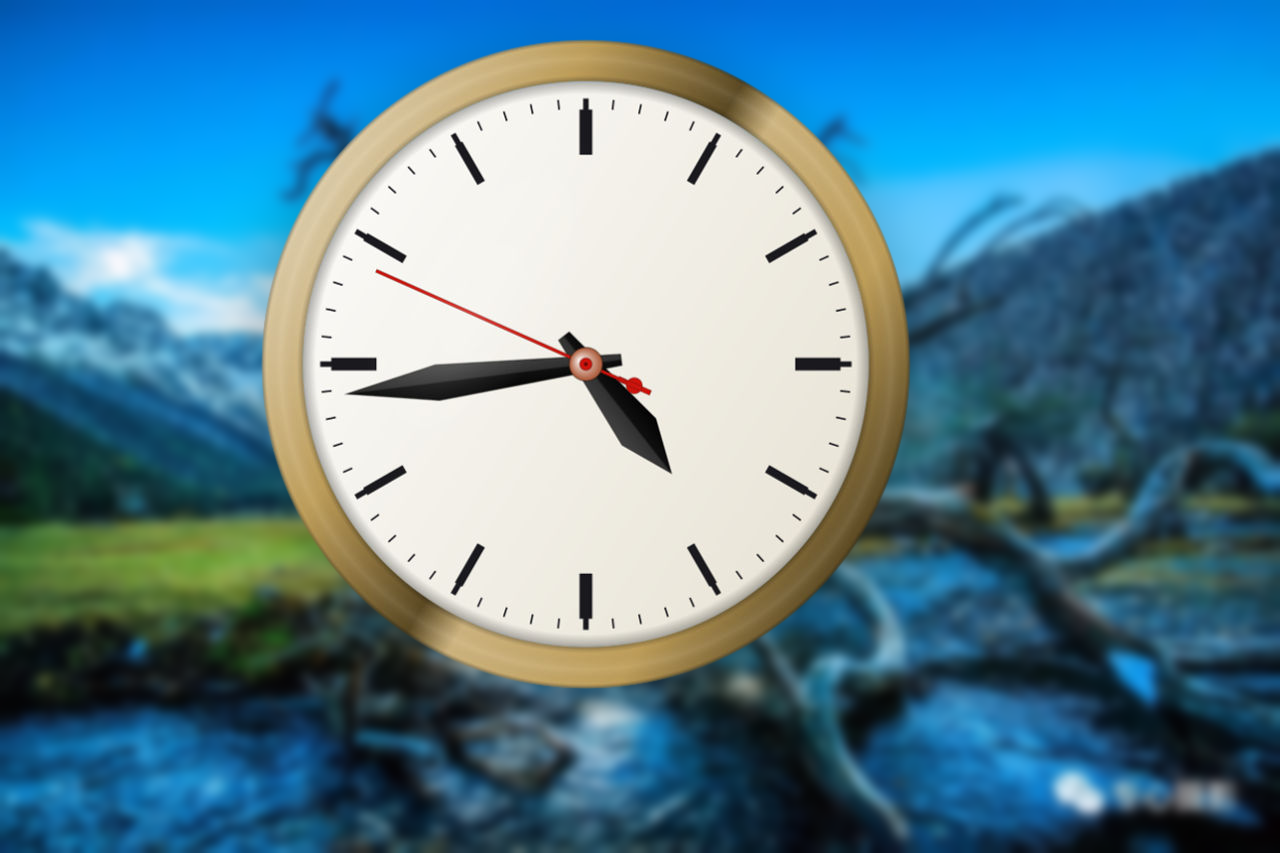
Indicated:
**4:43:49**
